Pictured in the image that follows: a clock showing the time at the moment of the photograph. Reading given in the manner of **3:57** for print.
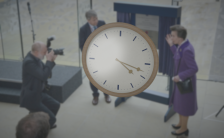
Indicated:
**4:18**
